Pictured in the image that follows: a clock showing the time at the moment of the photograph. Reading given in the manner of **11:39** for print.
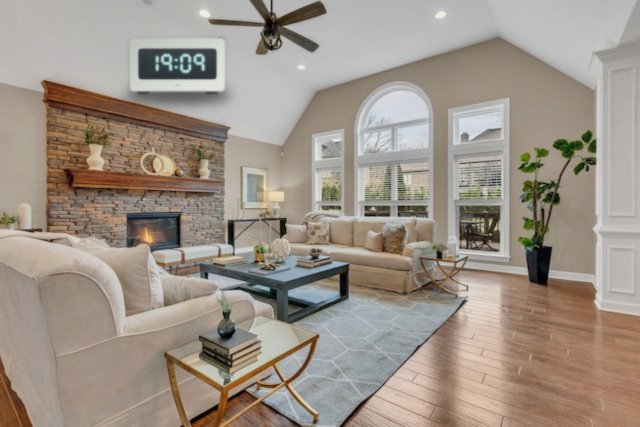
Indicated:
**19:09**
